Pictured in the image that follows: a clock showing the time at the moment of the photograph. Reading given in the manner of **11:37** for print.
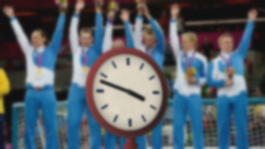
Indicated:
**3:48**
